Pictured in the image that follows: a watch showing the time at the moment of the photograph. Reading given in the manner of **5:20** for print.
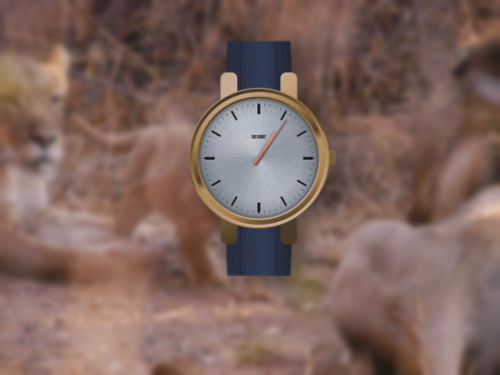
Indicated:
**1:06**
